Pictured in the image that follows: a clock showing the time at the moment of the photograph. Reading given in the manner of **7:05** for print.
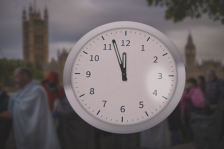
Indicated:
**11:57**
